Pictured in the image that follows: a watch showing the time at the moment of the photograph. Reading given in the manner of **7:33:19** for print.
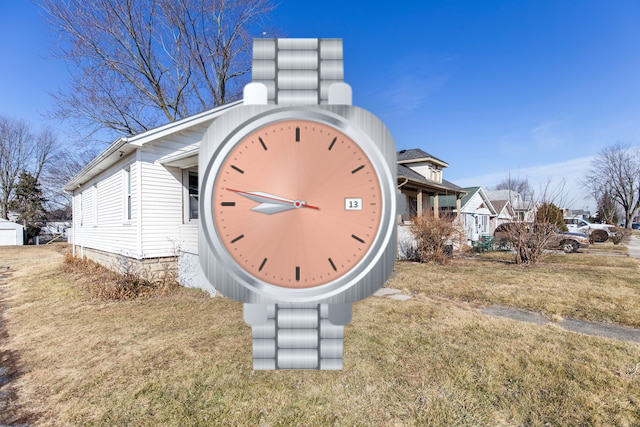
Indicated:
**8:46:47**
